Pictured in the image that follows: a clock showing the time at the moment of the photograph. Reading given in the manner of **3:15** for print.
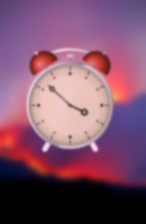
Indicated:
**3:52**
